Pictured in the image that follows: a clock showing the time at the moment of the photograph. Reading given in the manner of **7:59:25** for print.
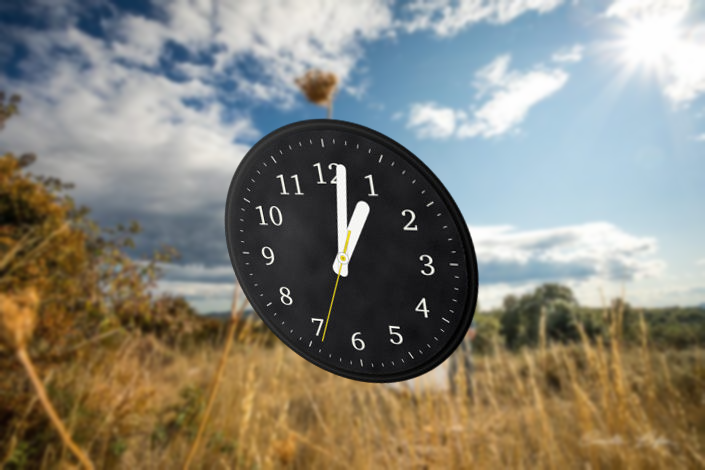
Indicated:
**1:01:34**
